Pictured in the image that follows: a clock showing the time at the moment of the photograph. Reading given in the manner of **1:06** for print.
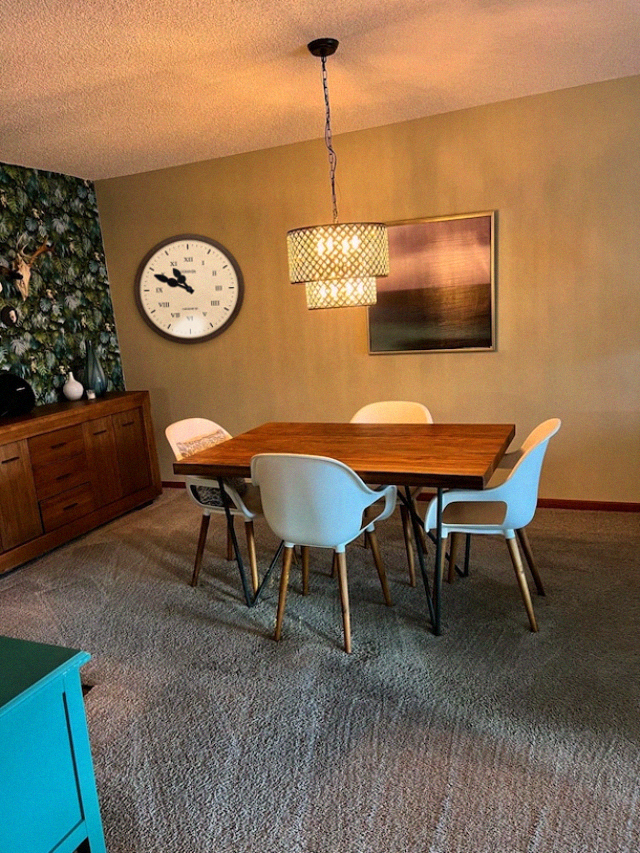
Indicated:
**10:49**
